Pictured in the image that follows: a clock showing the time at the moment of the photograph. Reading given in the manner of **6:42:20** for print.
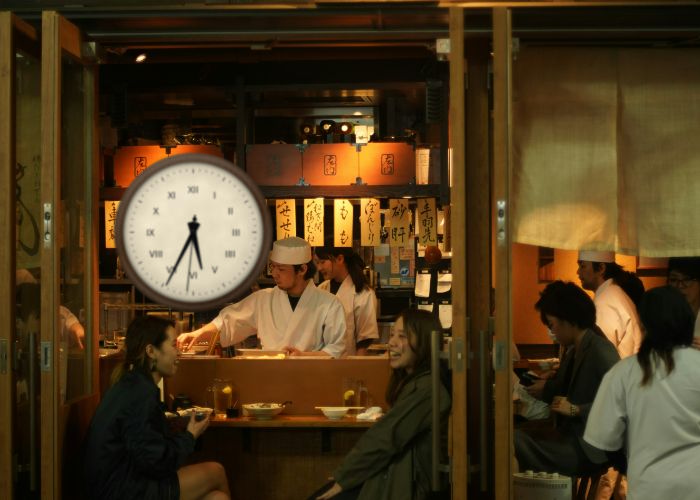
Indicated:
**5:34:31**
